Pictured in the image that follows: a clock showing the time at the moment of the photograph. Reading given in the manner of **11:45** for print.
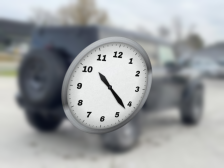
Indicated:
**10:22**
